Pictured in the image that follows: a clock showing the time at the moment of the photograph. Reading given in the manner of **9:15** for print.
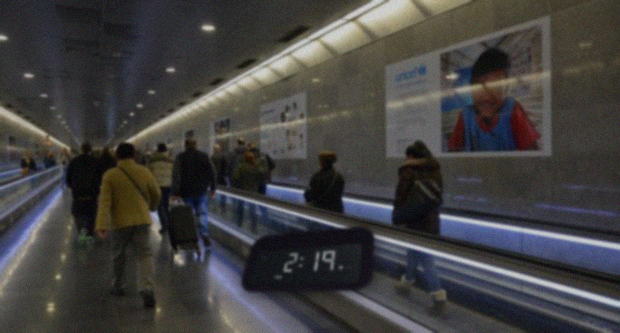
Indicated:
**2:19**
